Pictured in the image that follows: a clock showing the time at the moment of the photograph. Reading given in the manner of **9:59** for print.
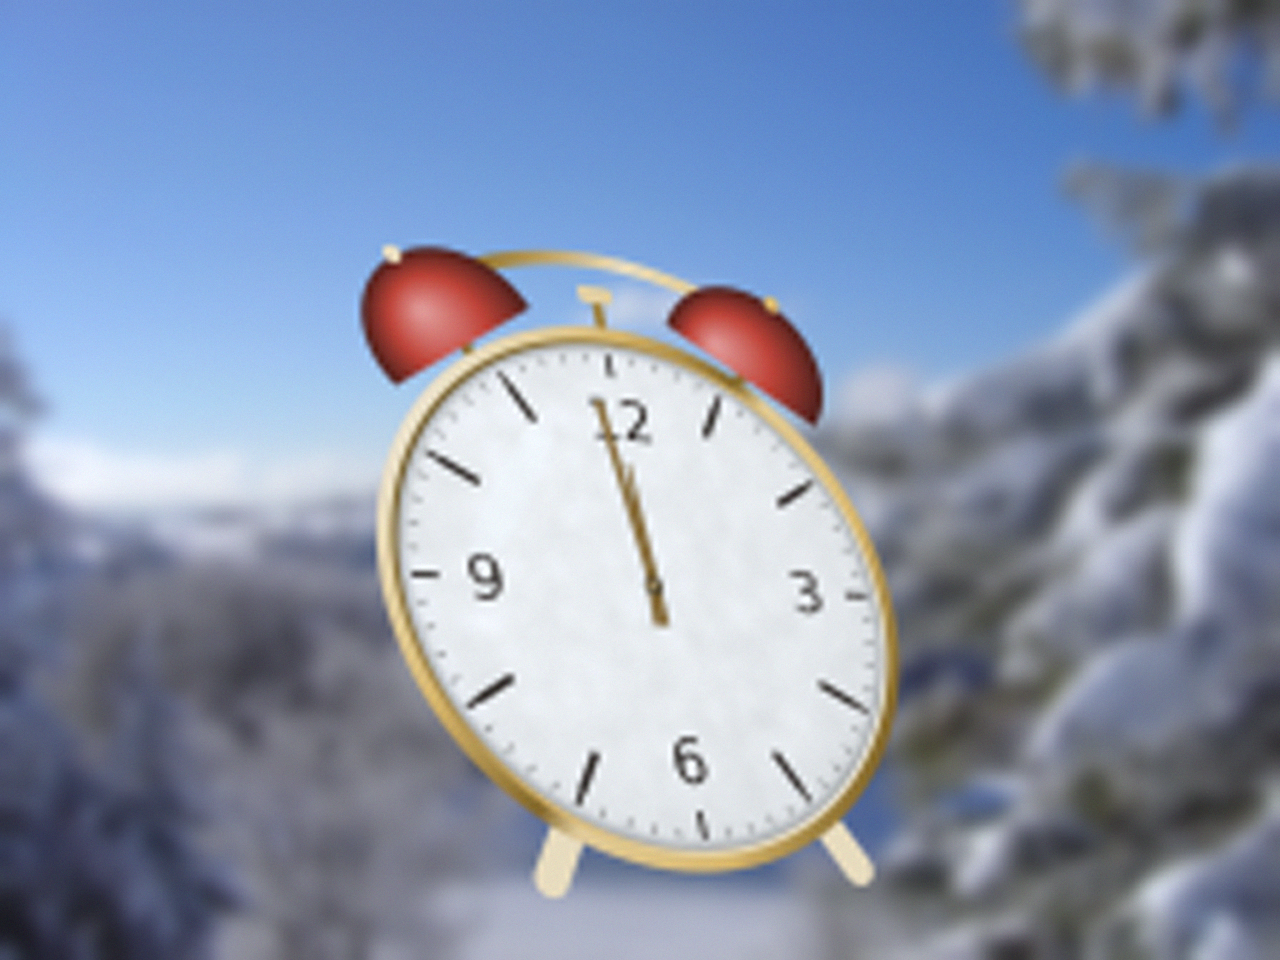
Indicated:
**11:59**
